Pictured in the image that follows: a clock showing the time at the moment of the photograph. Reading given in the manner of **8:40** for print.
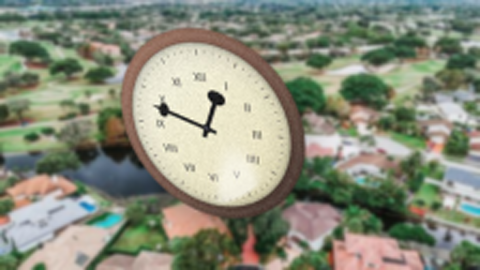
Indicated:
**12:48**
